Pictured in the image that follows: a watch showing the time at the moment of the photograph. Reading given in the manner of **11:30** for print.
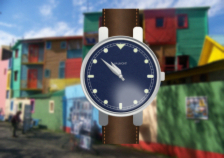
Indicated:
**10:52**
